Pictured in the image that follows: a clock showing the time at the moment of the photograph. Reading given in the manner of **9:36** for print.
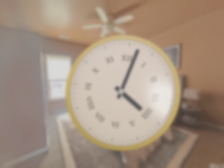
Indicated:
**4:02**
